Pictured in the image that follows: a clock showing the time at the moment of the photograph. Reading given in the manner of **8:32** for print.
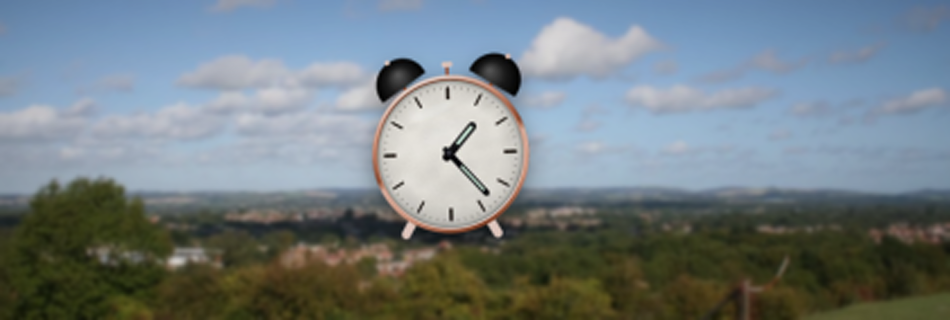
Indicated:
**1:23**
